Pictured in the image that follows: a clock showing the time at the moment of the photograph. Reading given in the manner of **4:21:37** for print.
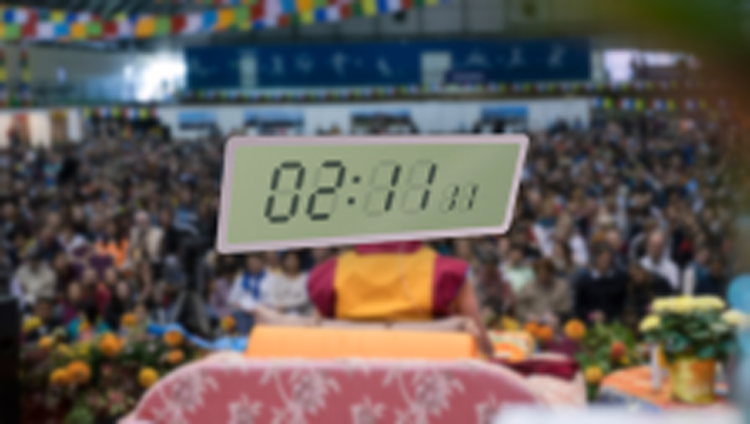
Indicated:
**2:11:11**
